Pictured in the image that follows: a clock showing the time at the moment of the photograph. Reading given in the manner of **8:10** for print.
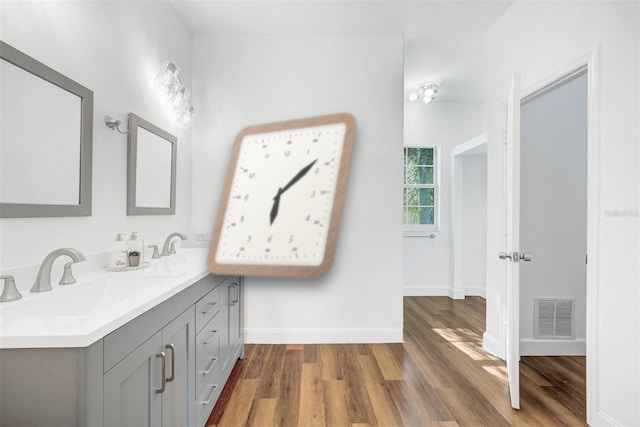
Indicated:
**6:08**
